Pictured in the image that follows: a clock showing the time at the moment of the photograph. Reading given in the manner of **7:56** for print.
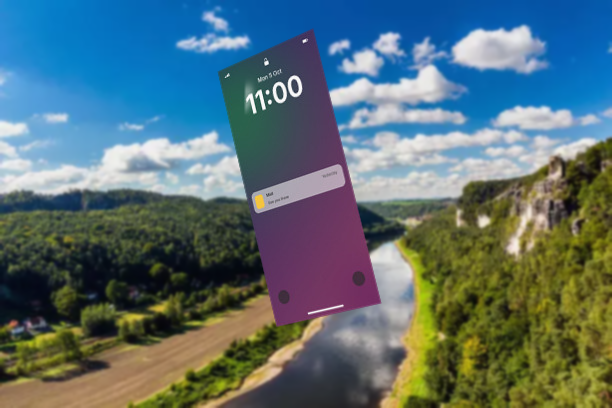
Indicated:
**11:00**
